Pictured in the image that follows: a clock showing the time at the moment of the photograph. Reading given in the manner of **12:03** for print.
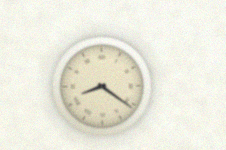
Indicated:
**8:21**
